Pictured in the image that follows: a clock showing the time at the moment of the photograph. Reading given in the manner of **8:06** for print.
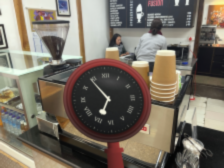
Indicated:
**6:54**
